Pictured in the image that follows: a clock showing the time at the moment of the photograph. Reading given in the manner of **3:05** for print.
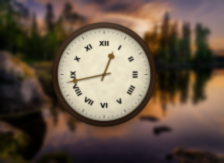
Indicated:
**12:43**
